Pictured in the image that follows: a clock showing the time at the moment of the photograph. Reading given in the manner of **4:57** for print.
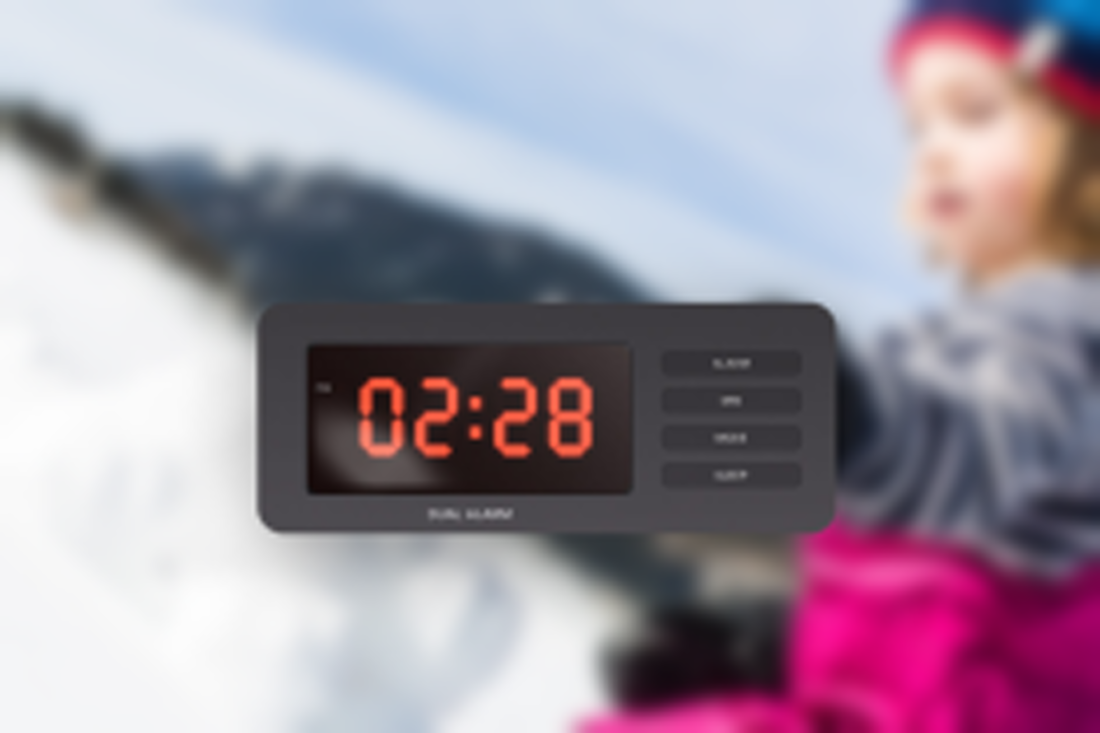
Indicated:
**2:28**
